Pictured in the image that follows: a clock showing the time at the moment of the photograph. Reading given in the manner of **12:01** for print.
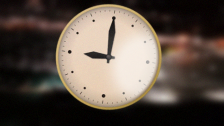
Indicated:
**9:00**
